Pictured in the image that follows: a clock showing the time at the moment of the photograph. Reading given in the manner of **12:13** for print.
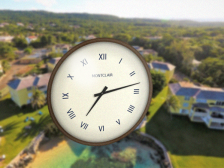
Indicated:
**7:13**
